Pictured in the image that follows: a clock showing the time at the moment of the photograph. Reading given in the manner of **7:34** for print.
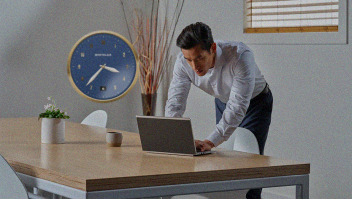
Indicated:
**3:37**
